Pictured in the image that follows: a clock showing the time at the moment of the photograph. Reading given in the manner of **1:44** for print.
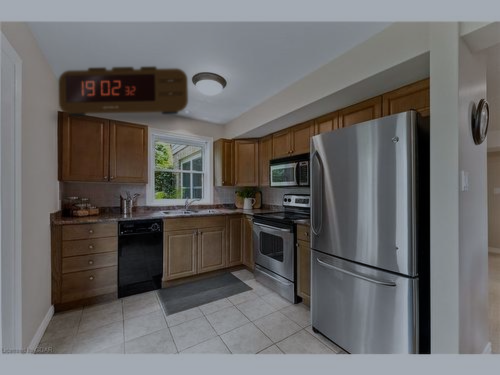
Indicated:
**19:02**
